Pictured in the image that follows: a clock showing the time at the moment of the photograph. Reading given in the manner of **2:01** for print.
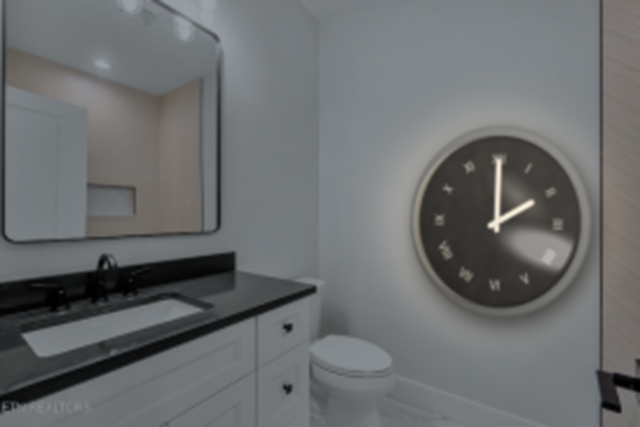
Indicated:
**2:00**
